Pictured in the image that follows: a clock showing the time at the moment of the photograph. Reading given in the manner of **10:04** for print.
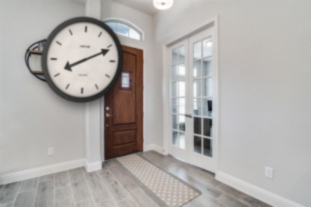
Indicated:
**8:11**
